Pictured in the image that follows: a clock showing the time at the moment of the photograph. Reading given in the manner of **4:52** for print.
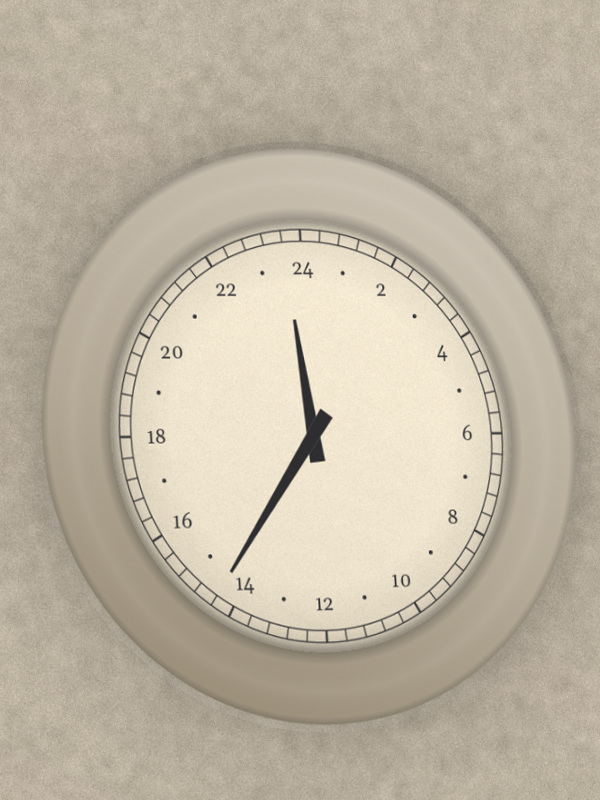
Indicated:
**23:36**
